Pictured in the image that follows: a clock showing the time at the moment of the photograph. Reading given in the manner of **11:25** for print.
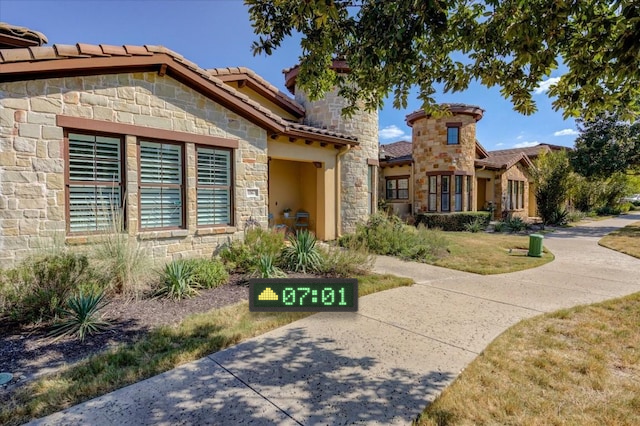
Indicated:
**7:01**
